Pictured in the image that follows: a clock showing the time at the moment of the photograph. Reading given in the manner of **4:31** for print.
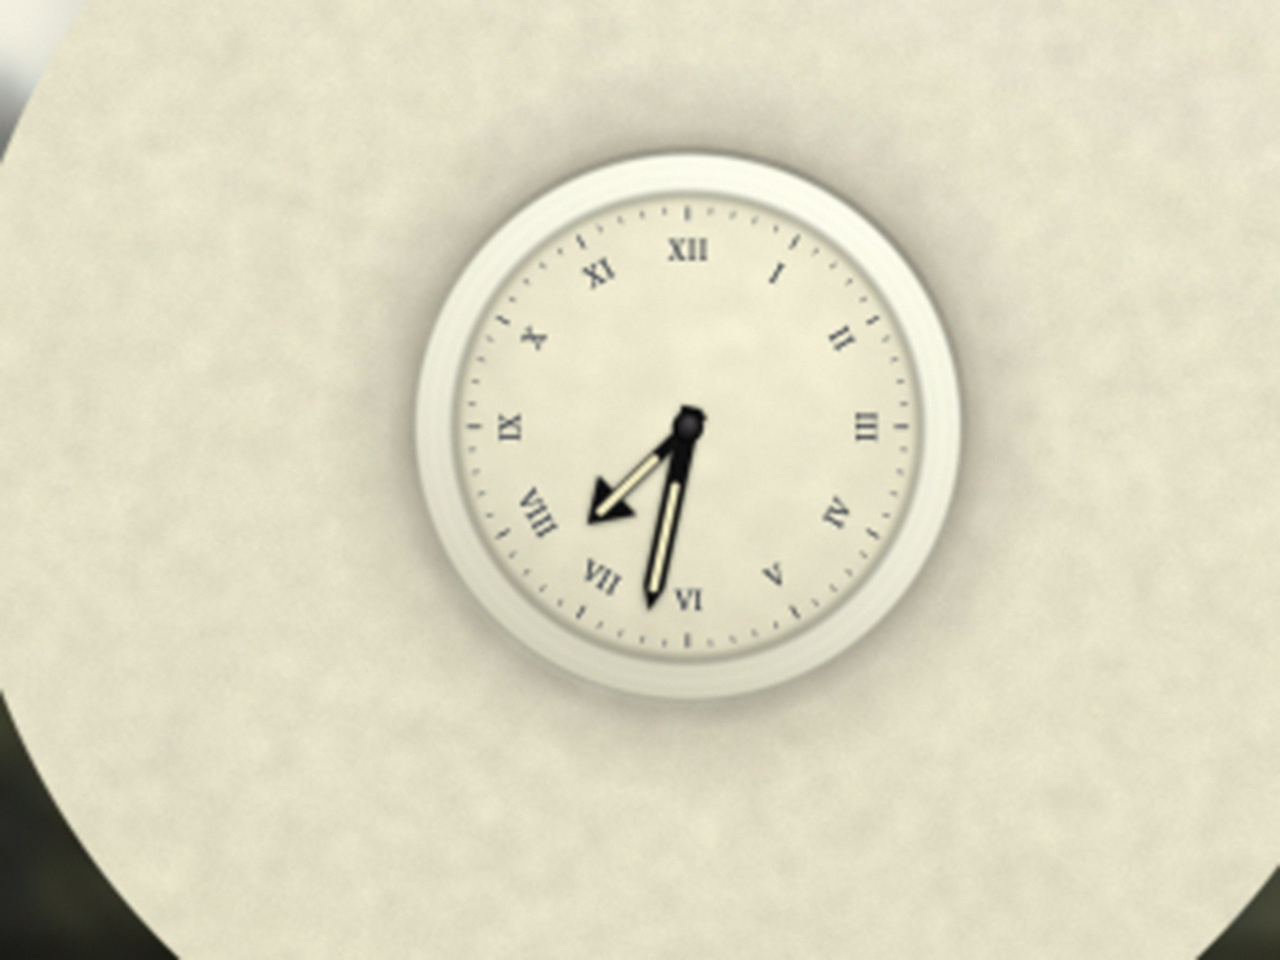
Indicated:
**7:32**
